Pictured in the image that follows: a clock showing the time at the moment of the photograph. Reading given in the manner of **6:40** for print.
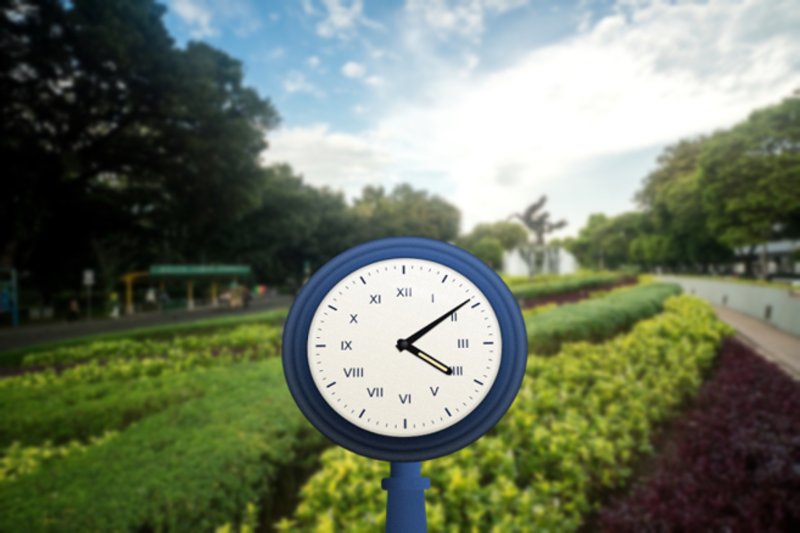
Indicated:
**4:09**
